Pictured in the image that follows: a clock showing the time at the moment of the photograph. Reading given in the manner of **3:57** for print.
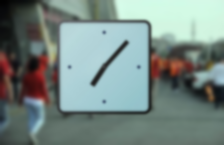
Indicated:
**7:07**
